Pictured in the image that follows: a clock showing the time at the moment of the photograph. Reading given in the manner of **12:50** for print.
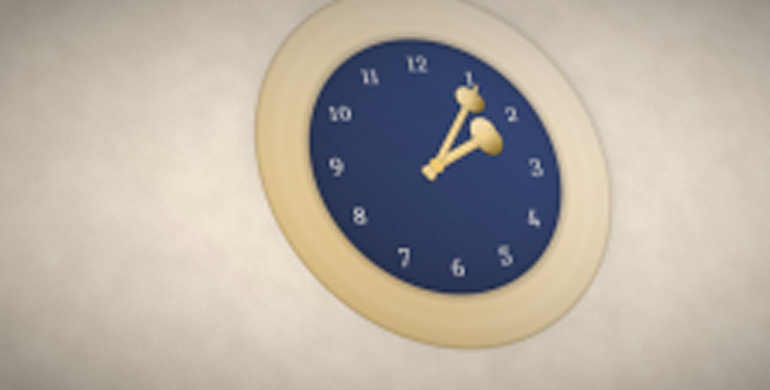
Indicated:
**2:06**
